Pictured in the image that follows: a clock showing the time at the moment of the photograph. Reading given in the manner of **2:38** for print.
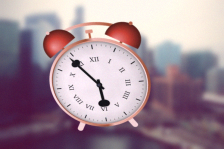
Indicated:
**5:54**
